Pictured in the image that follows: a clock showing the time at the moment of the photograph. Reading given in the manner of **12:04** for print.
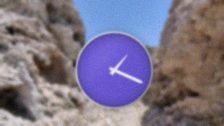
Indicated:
**1:19**
